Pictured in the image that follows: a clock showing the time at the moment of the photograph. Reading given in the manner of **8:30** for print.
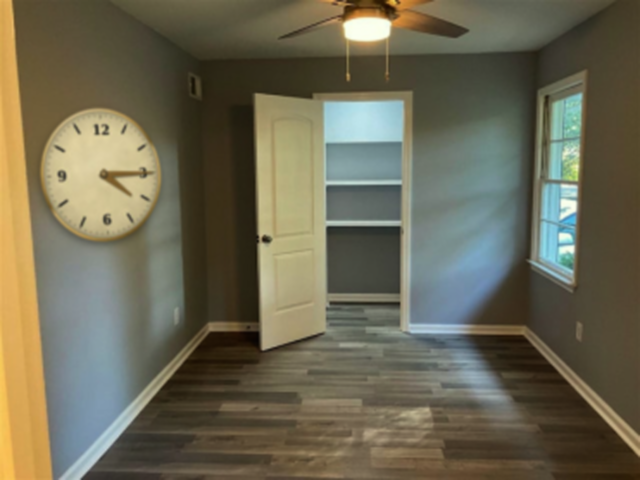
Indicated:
**4:15**
